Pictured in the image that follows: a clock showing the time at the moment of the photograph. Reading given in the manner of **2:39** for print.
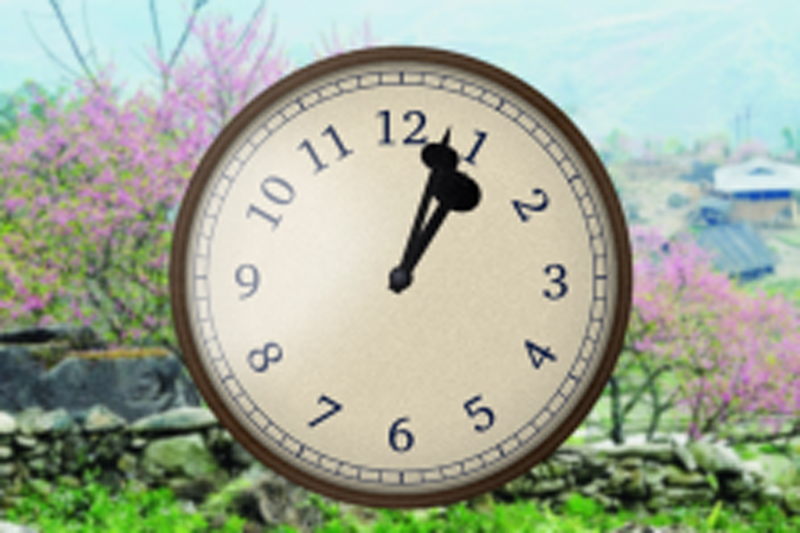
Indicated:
**1:03**
